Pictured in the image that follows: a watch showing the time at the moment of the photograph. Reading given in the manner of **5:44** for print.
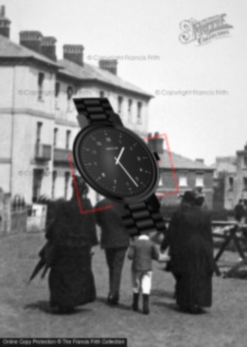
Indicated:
**1:27**
